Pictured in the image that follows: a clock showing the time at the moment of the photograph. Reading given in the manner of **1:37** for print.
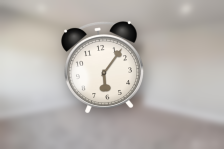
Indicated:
**6:07**
